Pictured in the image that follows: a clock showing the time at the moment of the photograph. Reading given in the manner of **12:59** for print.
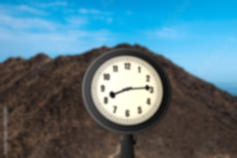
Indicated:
**8:14**
